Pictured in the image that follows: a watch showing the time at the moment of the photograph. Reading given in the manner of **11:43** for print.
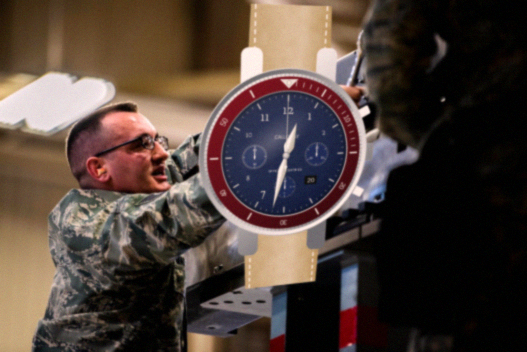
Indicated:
**12:32**
